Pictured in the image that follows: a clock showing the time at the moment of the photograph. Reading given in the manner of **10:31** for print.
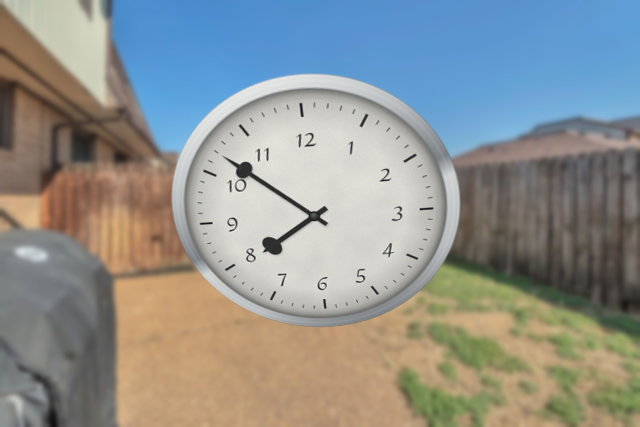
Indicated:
**7:52**
